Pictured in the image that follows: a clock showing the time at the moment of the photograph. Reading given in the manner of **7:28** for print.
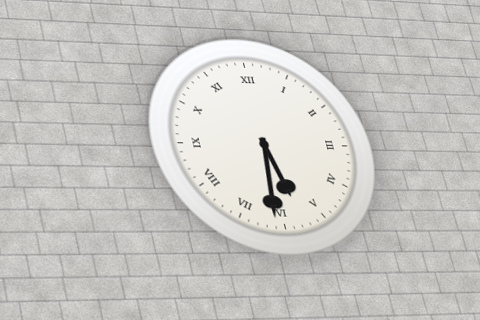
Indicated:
**5:31**
